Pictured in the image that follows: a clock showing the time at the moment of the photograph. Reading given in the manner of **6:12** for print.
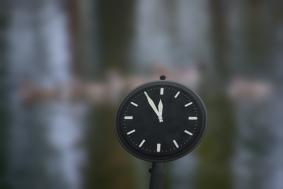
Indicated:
**11:55**
